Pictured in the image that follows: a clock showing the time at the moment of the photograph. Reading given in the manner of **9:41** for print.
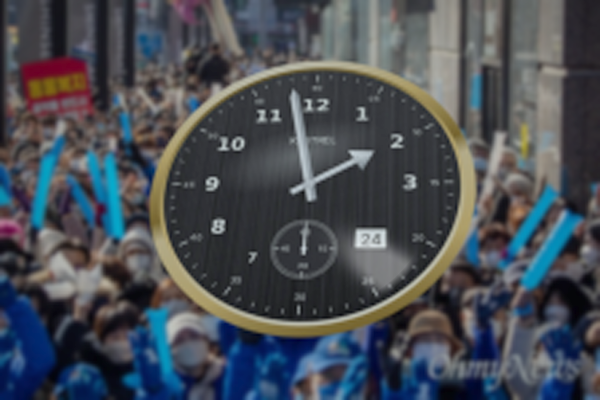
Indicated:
**1:58**
